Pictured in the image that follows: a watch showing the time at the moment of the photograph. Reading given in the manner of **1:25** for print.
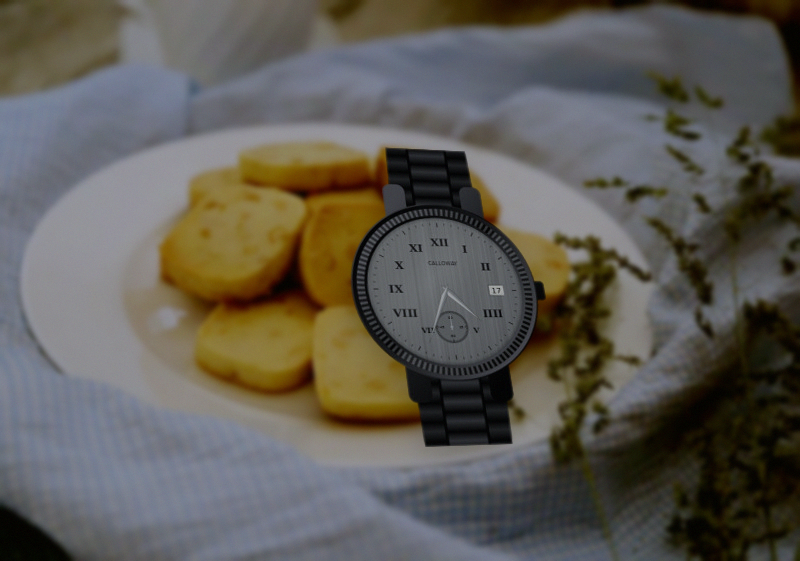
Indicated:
**4:34**
